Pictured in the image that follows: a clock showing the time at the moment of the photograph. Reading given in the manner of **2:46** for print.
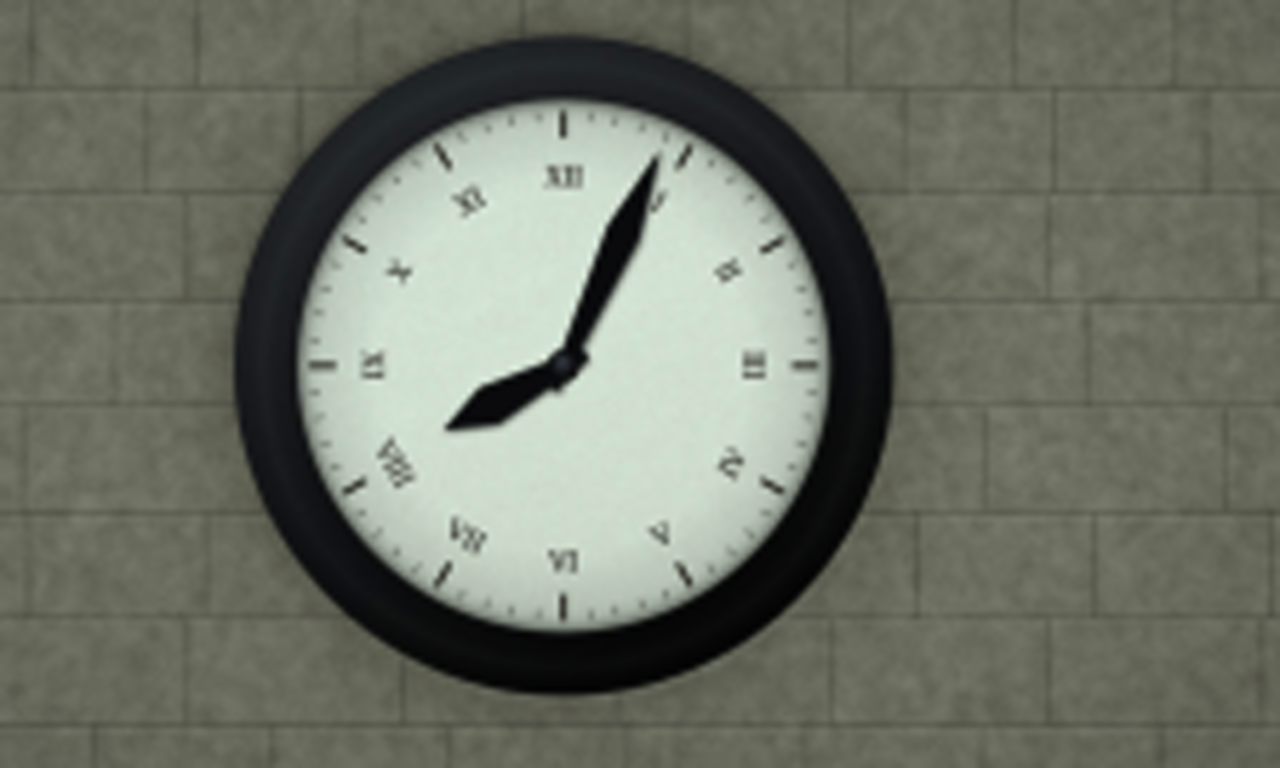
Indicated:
**8:04**
